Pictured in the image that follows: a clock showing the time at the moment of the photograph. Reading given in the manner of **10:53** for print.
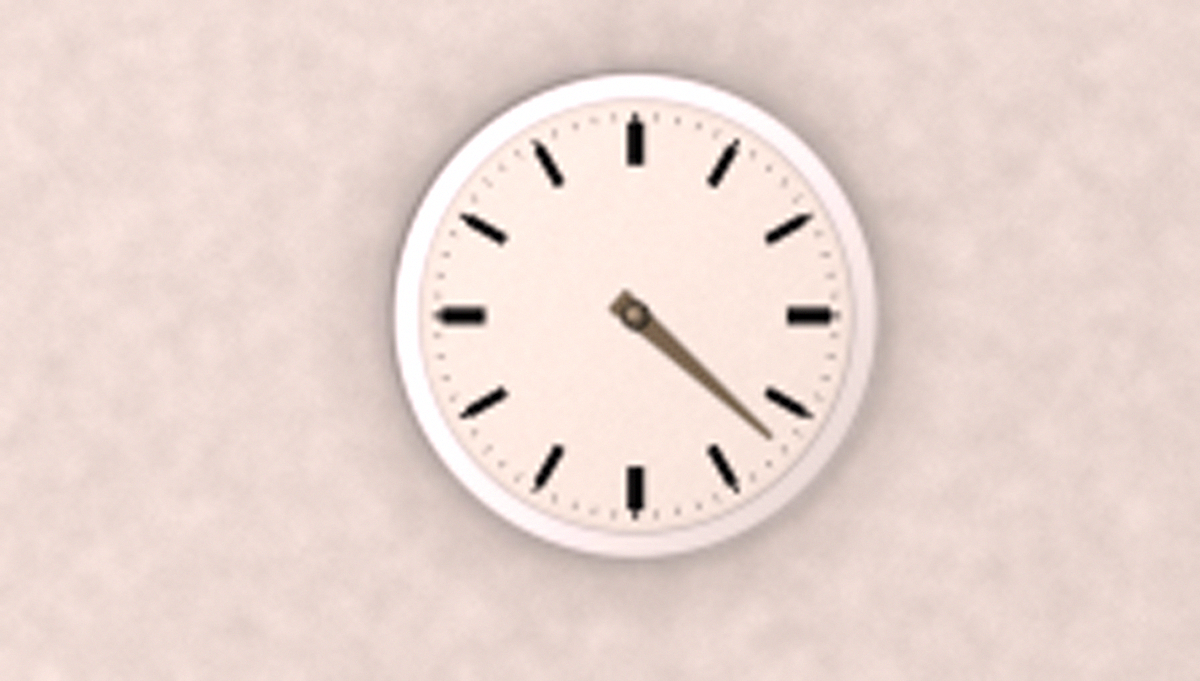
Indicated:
**4:22**
